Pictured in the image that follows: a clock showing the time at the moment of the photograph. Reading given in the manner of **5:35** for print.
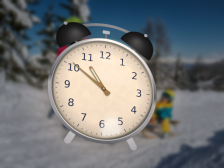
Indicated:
**10:51**
